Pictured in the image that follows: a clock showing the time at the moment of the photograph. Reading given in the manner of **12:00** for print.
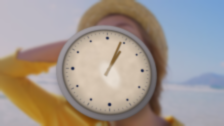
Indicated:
**1:04**
